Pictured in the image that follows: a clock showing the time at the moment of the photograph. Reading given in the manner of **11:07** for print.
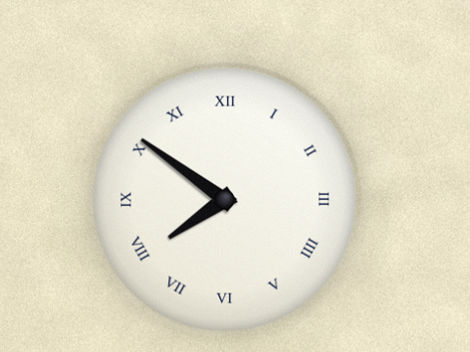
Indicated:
**7:51**
